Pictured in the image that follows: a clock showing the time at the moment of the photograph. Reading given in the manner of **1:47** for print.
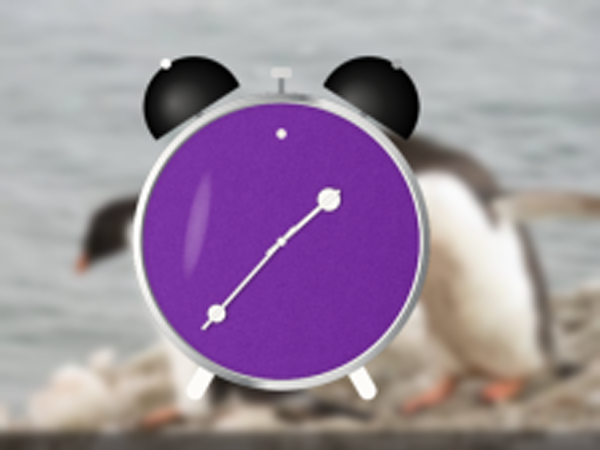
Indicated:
**1:37**
